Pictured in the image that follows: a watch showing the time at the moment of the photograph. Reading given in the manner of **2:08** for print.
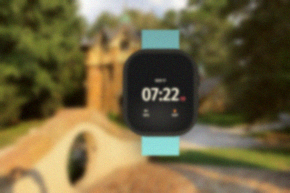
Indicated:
**7:22**
